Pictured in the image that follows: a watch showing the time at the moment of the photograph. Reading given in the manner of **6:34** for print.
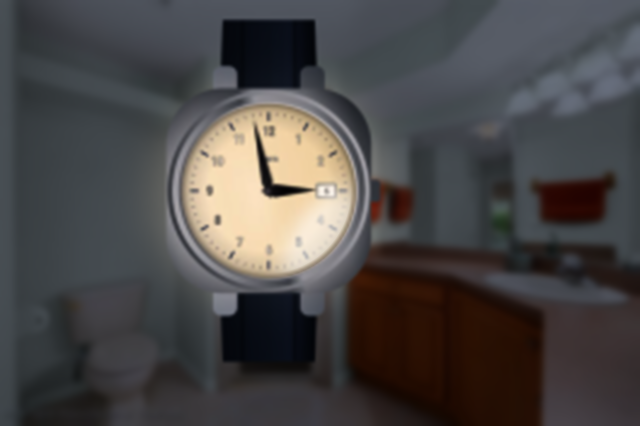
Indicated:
**2:58**
